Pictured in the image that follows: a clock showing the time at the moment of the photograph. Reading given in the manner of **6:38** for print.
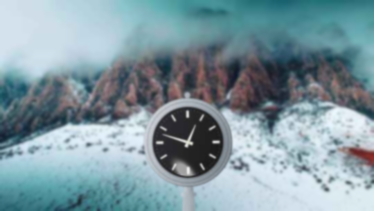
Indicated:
**12:48**
